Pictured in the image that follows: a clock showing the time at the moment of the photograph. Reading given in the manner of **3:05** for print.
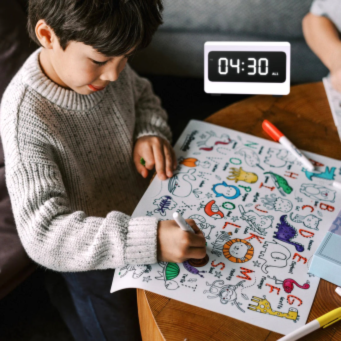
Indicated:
**4:30**
